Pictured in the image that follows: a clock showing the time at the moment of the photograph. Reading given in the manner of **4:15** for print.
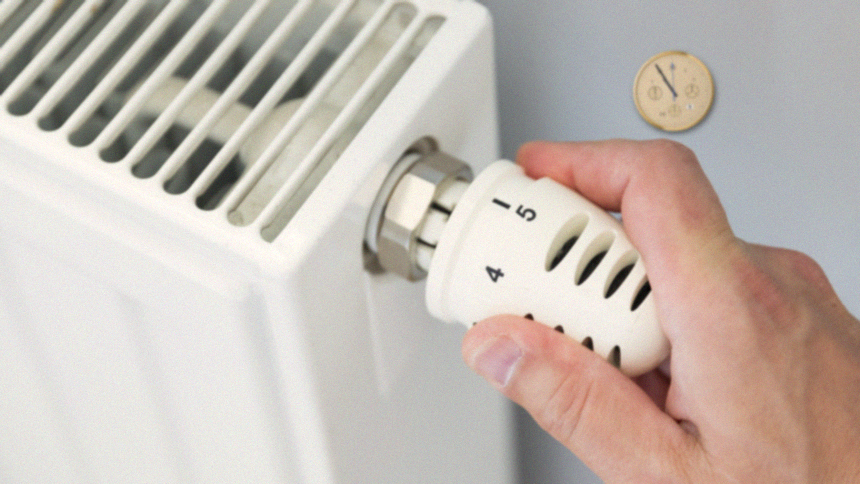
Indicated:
**10:55**
